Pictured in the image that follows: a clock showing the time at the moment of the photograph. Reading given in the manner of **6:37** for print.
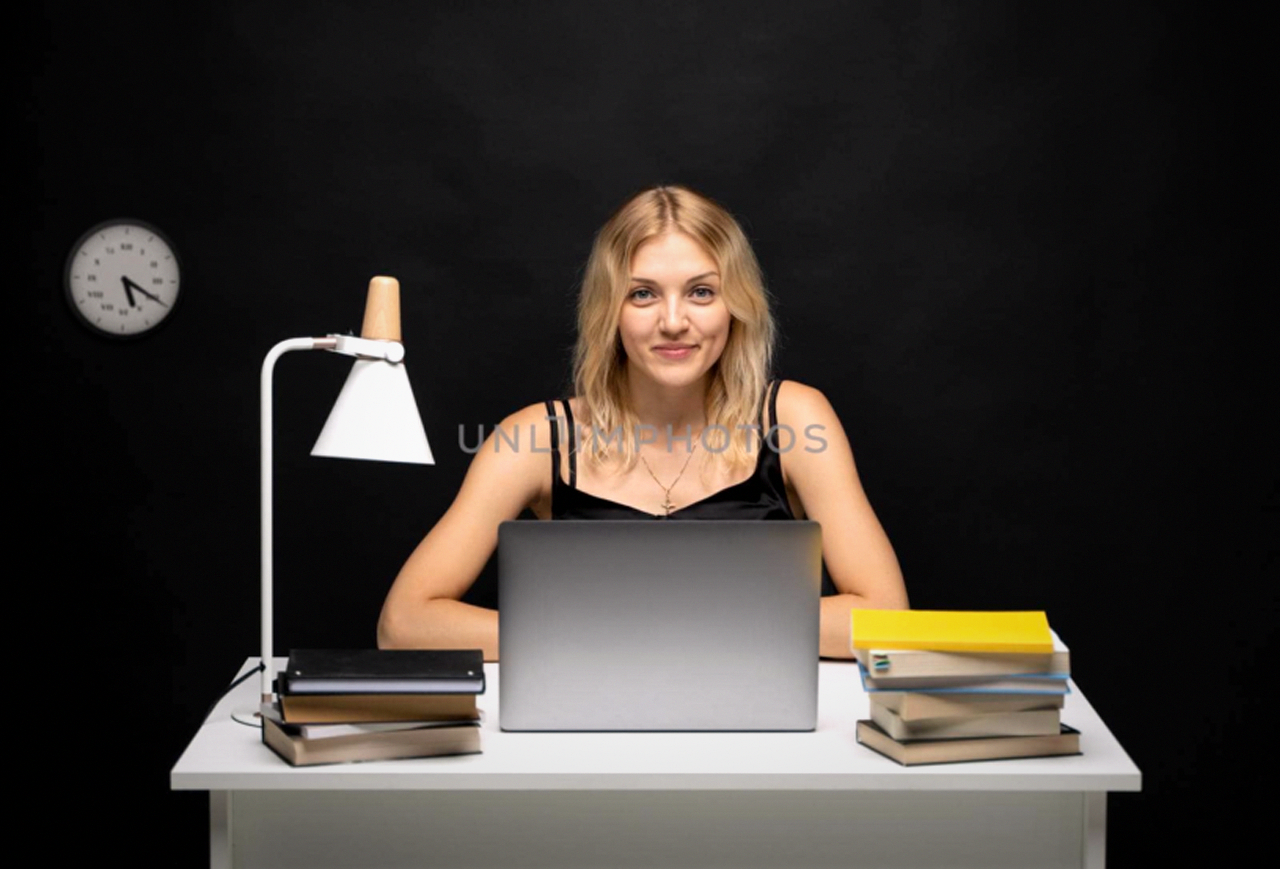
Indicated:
**5:20**
